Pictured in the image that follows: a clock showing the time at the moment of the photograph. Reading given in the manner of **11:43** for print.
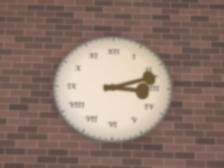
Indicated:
**3:12**
